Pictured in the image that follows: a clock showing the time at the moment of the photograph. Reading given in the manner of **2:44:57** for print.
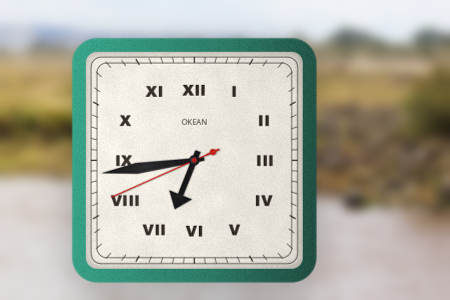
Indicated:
**6:43:41**
